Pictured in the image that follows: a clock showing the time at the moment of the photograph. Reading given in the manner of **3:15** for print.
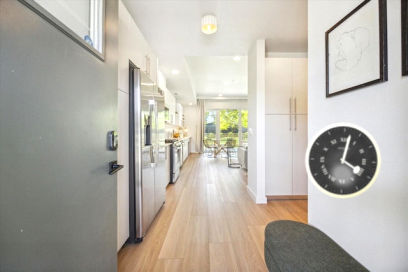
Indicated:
**4:02**
